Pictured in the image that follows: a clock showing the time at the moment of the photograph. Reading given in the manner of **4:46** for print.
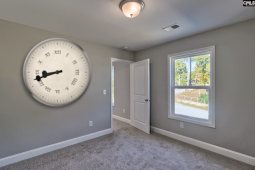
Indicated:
**8:42**
